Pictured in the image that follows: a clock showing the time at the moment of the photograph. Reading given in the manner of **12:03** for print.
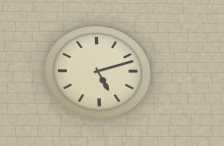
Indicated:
**5:12**
